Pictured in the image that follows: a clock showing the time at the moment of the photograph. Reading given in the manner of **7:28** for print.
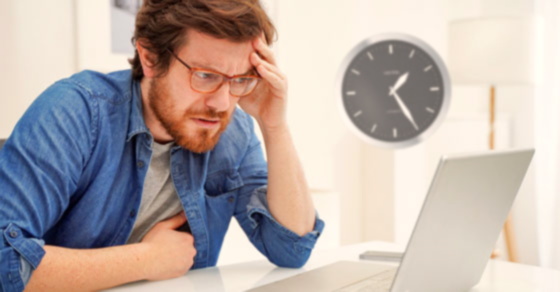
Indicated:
**1:25**
